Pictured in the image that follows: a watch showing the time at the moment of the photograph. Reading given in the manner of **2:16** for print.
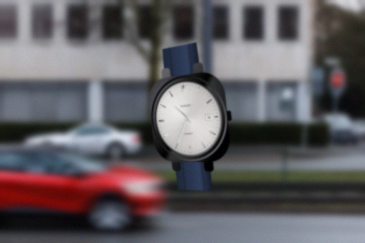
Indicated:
**10:35**
